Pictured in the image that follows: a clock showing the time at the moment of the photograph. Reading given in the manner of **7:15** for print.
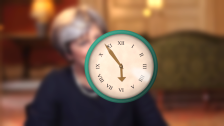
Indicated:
**5:54**
